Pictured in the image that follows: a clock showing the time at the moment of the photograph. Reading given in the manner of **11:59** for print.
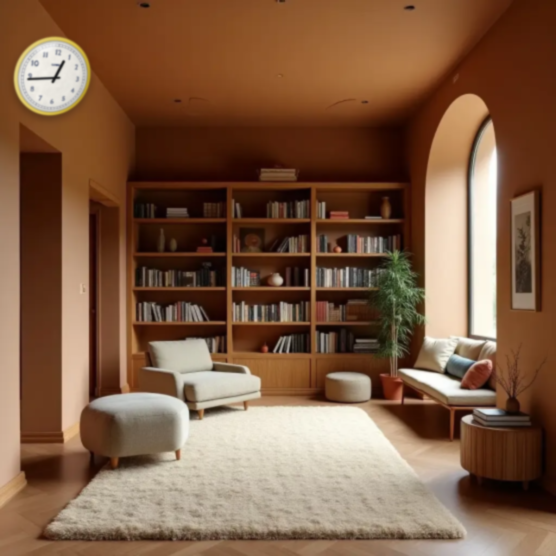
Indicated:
**12:44**
